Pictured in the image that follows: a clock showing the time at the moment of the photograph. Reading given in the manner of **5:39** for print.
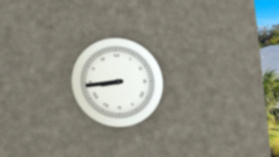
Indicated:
**8:44**
